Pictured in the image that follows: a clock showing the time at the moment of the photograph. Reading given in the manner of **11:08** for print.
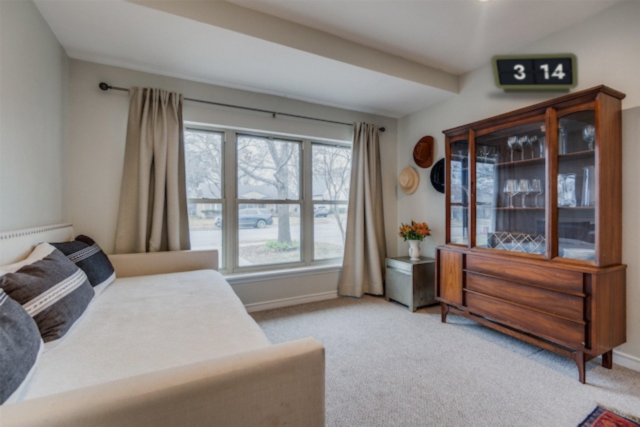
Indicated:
**3:14**
